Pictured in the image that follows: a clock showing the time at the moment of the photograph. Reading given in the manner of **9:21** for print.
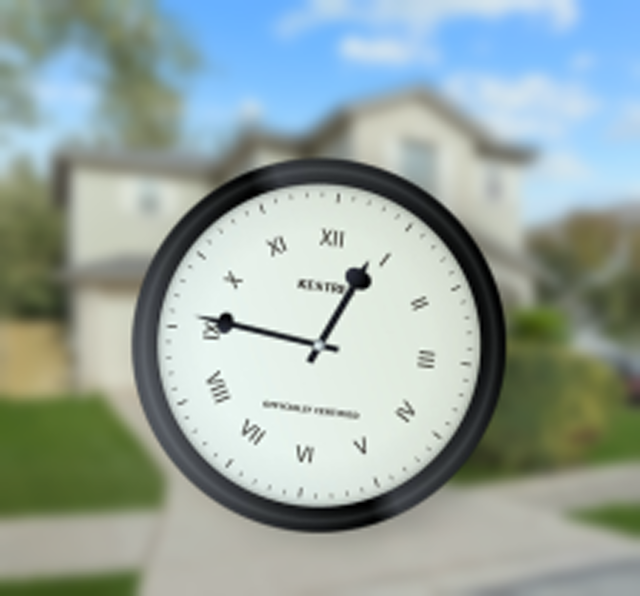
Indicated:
**12:46**
